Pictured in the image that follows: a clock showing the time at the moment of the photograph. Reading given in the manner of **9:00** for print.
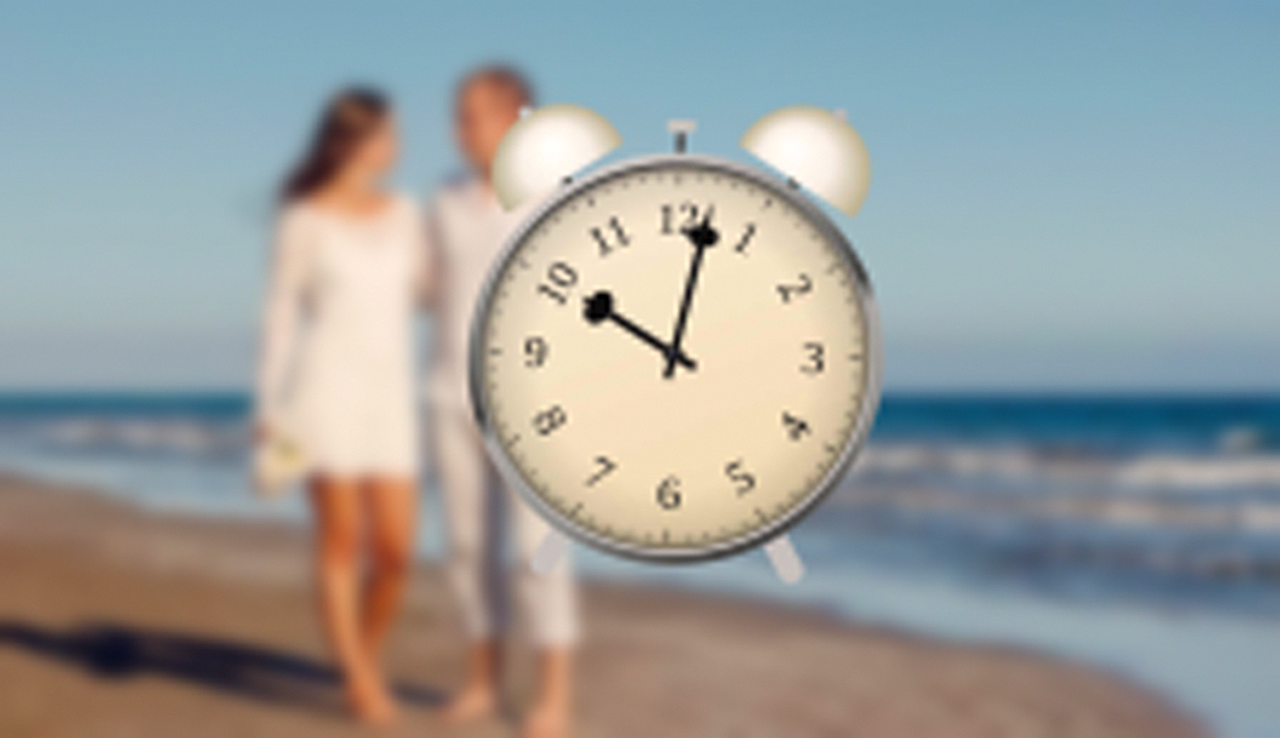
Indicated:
**10:02**
